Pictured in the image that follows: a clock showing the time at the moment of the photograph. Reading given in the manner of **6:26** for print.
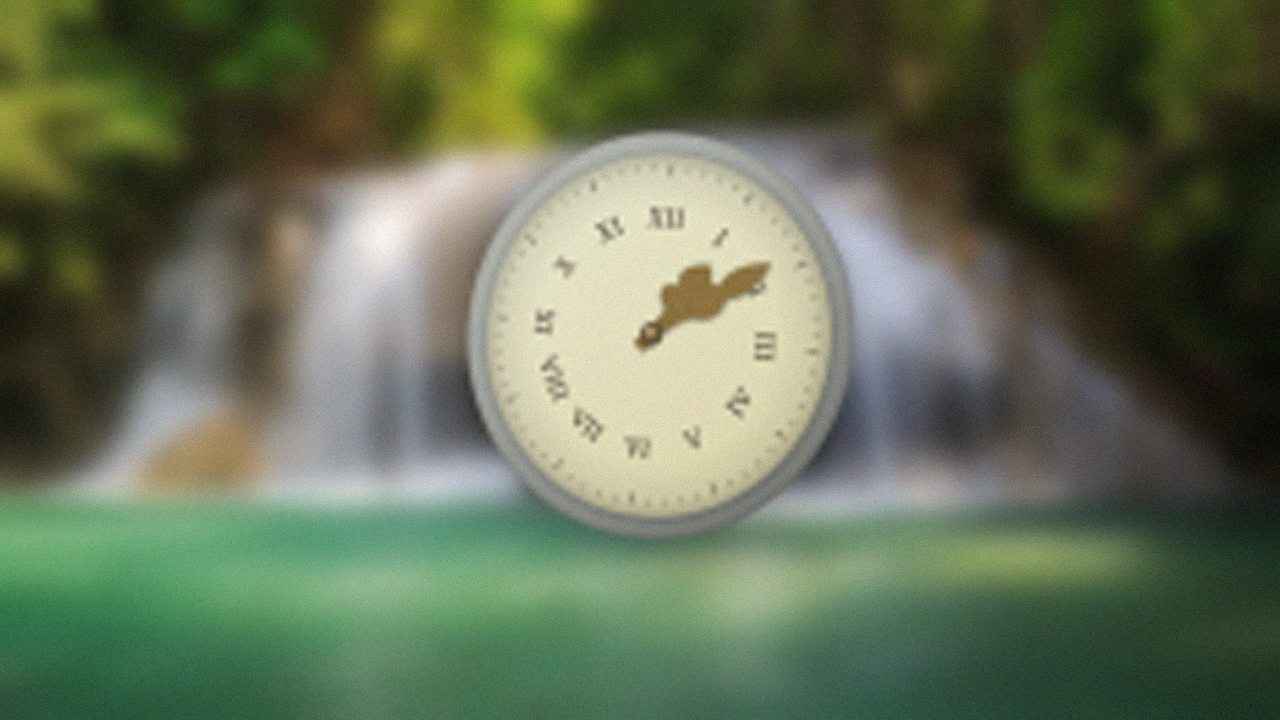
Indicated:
**1:09**
